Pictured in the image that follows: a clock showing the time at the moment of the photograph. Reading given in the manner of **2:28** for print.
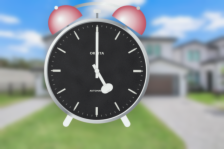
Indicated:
**5:00**
